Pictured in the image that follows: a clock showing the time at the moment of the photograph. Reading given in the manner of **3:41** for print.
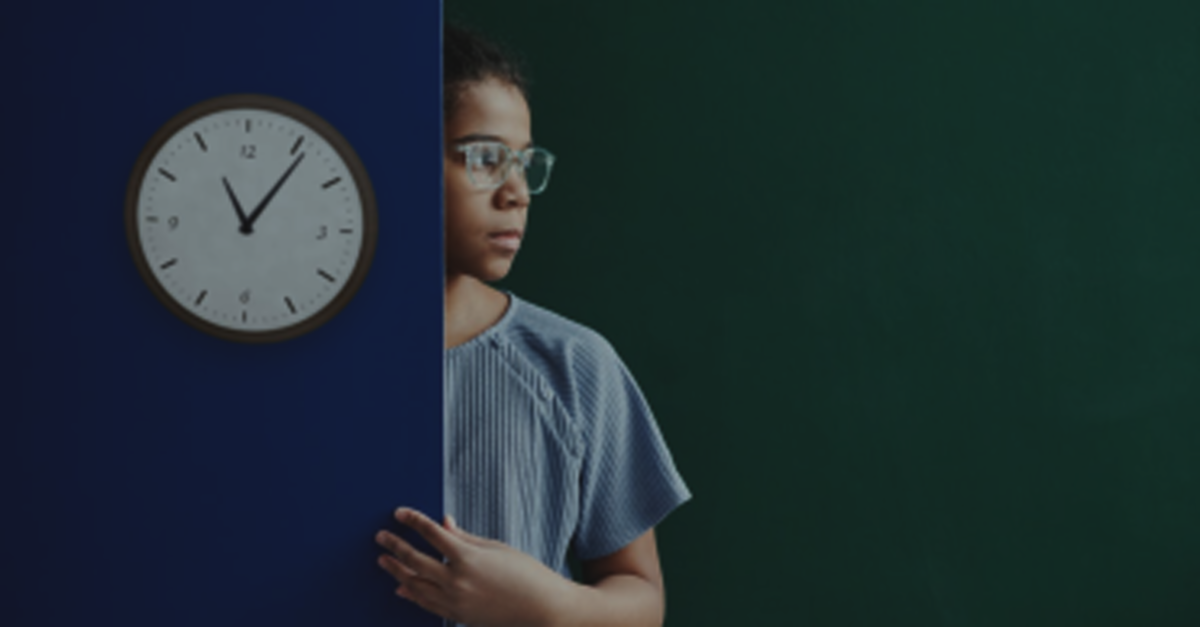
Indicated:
**11:06**
